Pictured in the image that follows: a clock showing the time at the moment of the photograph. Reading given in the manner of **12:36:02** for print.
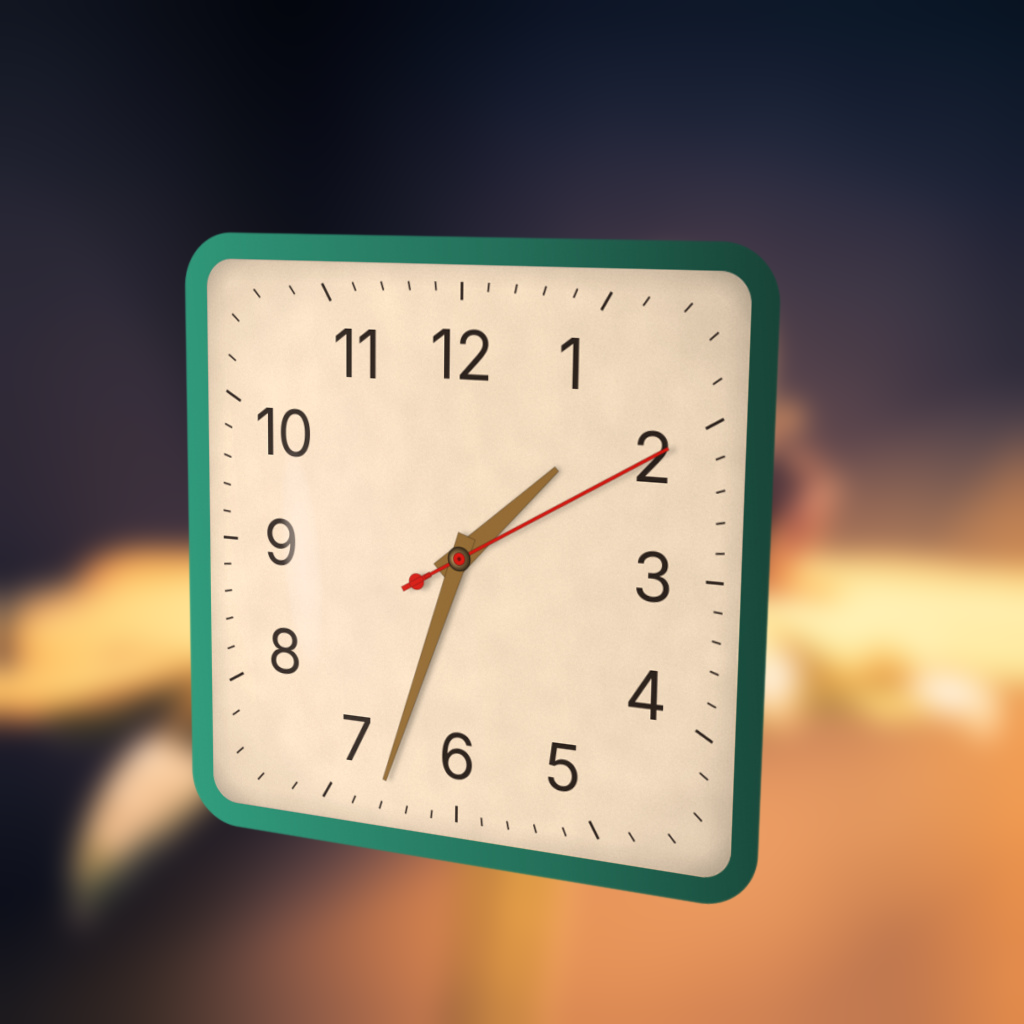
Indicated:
**1:33:10**
